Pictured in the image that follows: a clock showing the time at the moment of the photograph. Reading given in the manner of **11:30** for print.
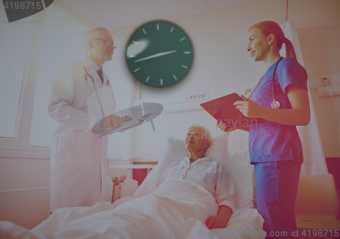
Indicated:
**2:43**
